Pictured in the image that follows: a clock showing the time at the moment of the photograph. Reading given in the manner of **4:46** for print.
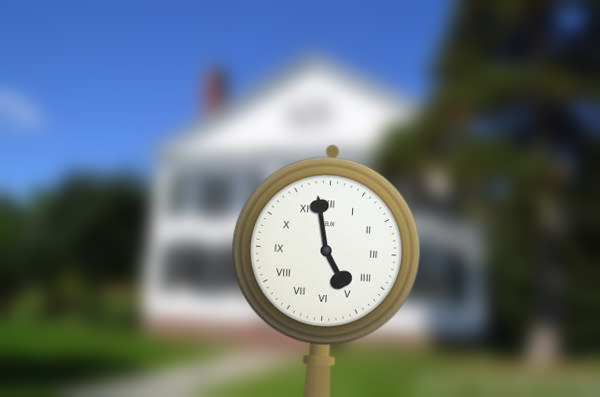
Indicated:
**4:58**
